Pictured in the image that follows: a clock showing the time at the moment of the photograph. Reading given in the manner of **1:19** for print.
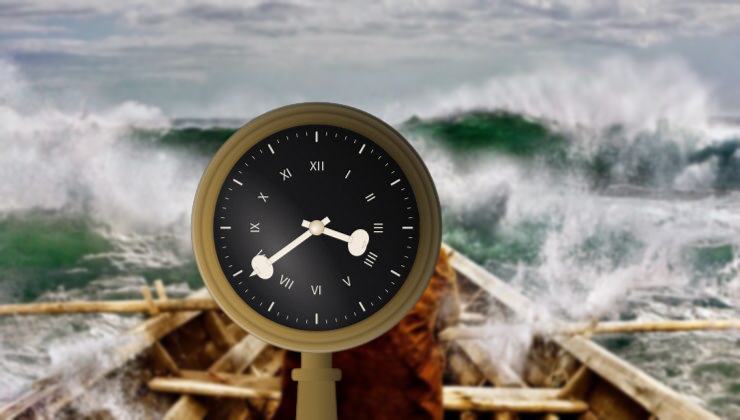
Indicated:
**3:39**
